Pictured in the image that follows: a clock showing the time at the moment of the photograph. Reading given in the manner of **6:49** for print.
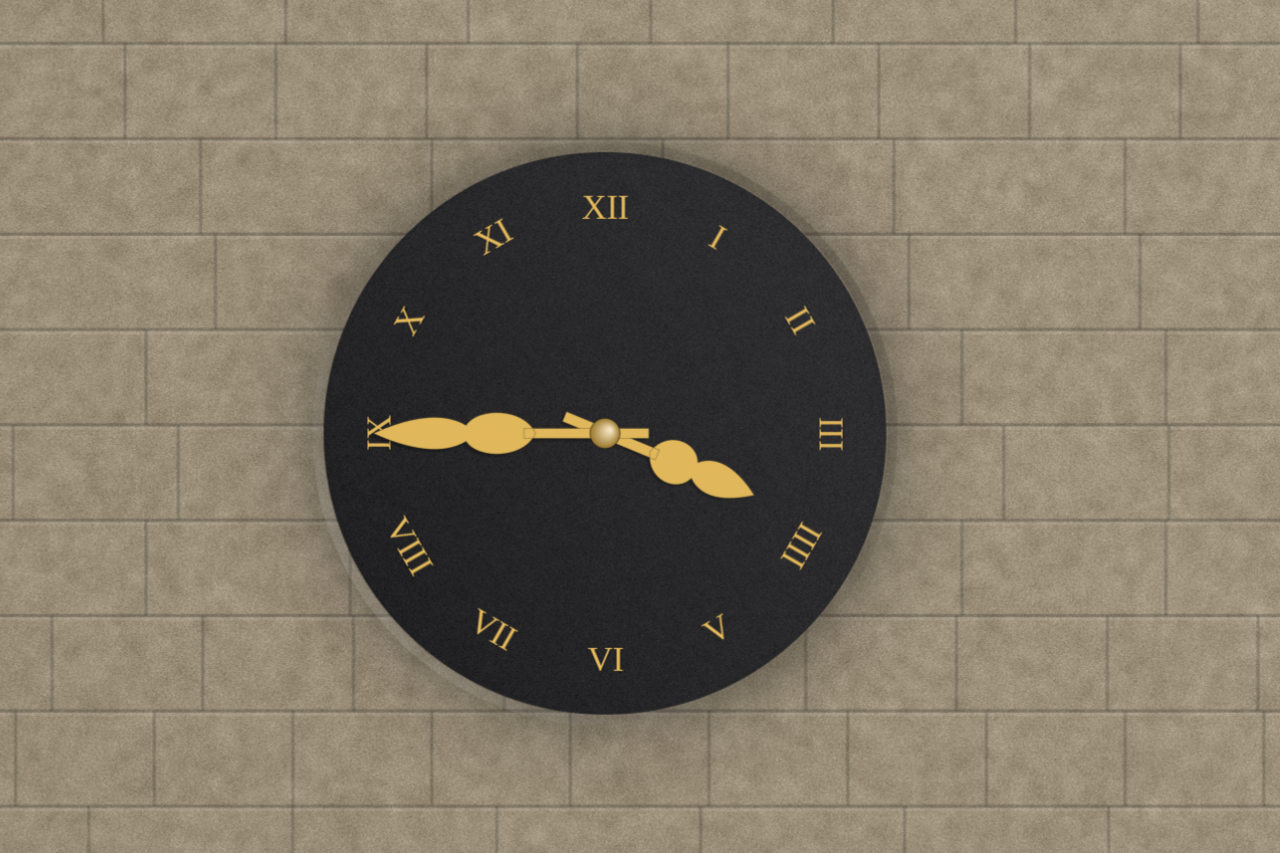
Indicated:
**3:45**
